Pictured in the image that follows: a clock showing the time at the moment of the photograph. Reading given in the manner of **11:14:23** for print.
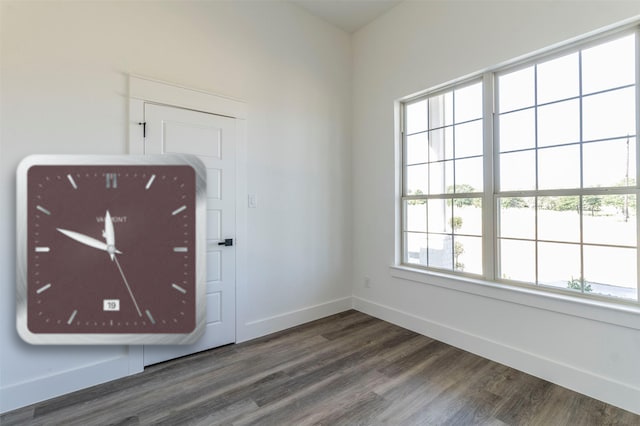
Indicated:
**11:48:26**
